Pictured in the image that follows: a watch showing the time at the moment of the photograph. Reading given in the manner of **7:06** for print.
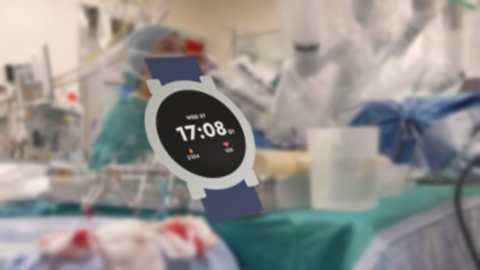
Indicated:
**17:08**
